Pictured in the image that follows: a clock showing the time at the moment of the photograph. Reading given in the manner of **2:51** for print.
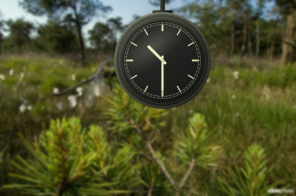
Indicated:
**10:30**
